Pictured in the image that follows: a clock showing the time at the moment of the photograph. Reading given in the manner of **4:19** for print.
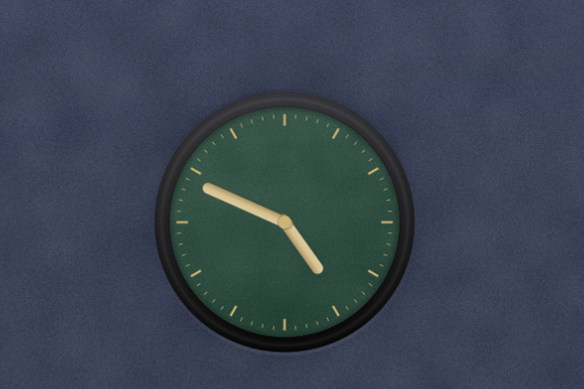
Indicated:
**4:49**
